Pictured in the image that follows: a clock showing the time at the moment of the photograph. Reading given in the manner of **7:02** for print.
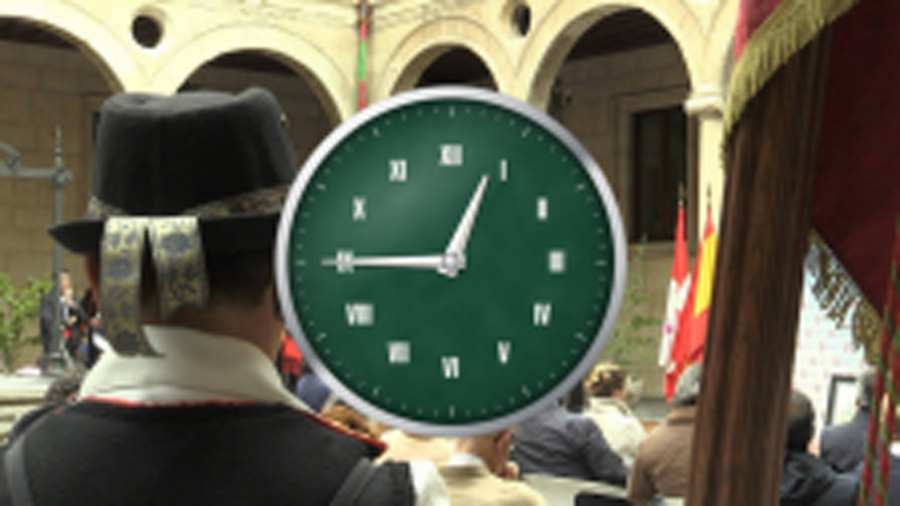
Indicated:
**12:45**
